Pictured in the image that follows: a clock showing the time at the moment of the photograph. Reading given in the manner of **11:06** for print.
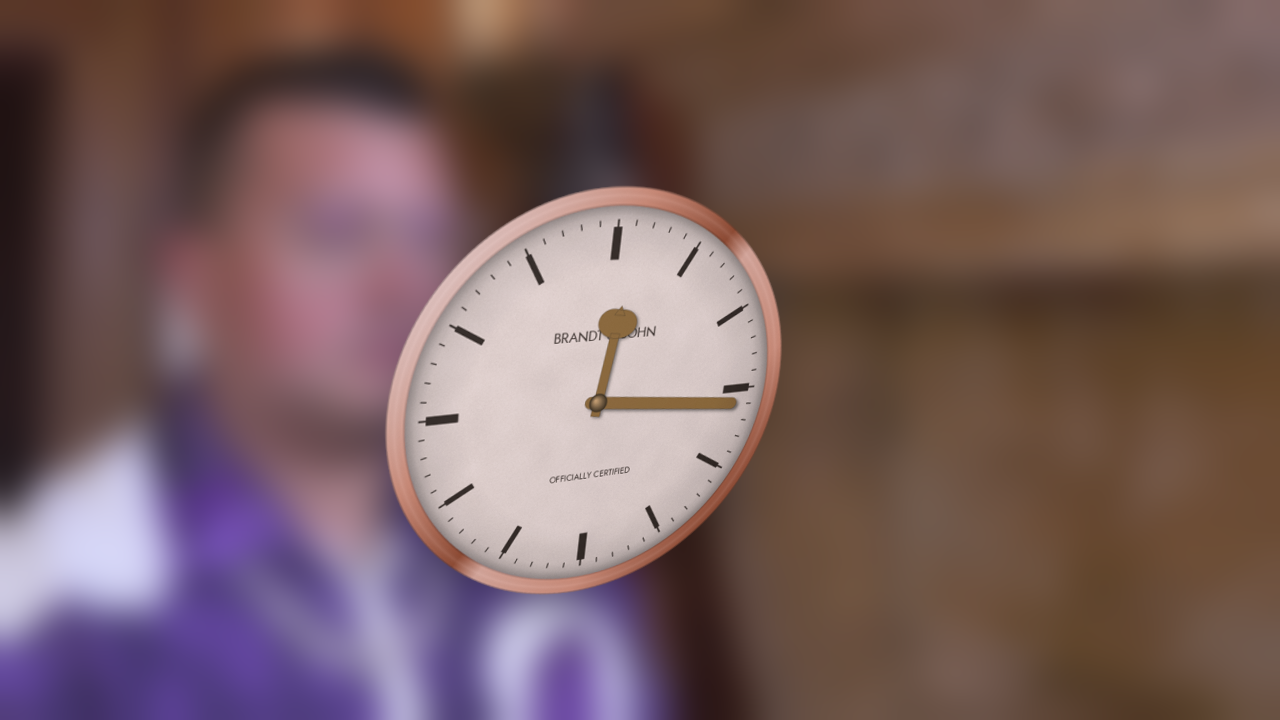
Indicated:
**12:16**
